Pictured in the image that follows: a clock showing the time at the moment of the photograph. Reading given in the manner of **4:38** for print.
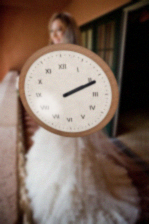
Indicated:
**2:11**
